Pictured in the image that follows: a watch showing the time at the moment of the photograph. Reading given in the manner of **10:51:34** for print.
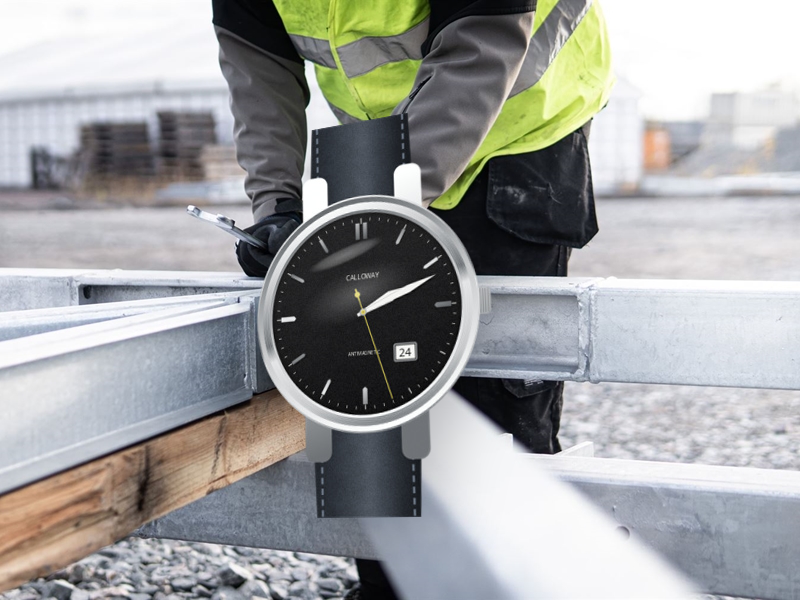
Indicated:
**2:11:27**
